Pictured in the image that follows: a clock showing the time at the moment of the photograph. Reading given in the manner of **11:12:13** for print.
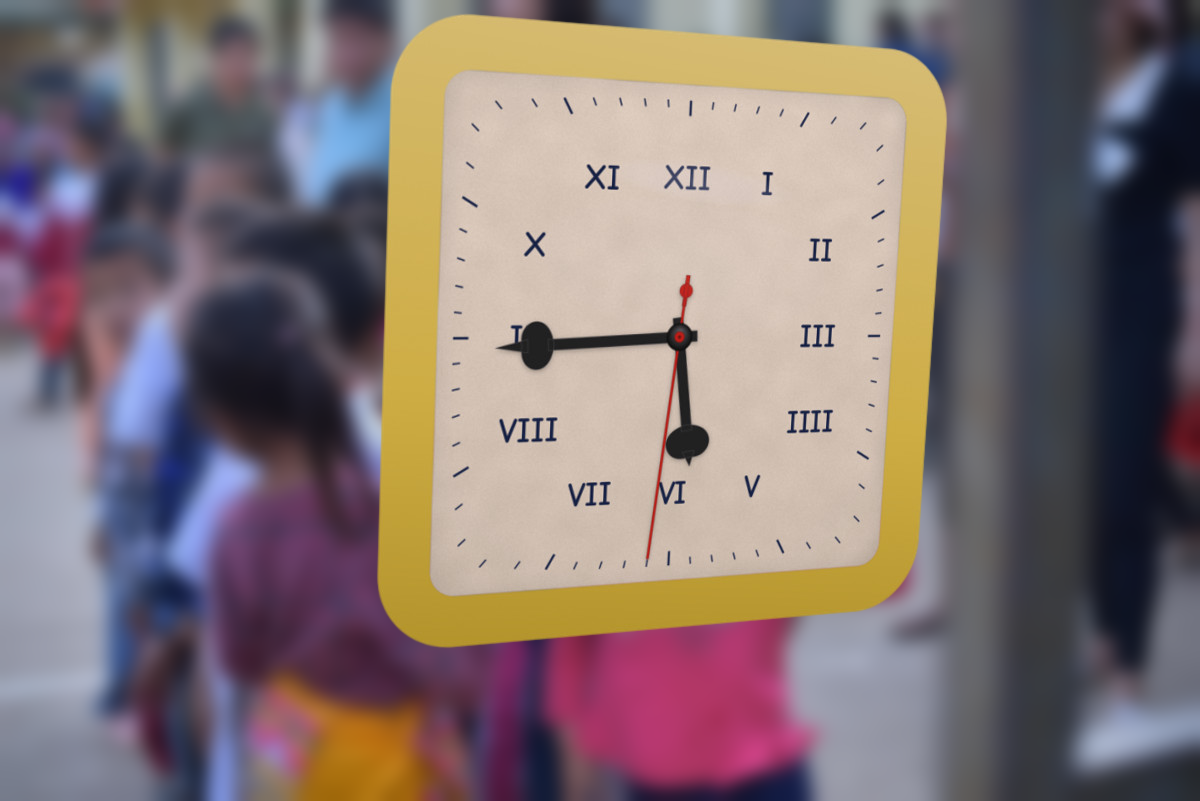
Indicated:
**5:44:31**
